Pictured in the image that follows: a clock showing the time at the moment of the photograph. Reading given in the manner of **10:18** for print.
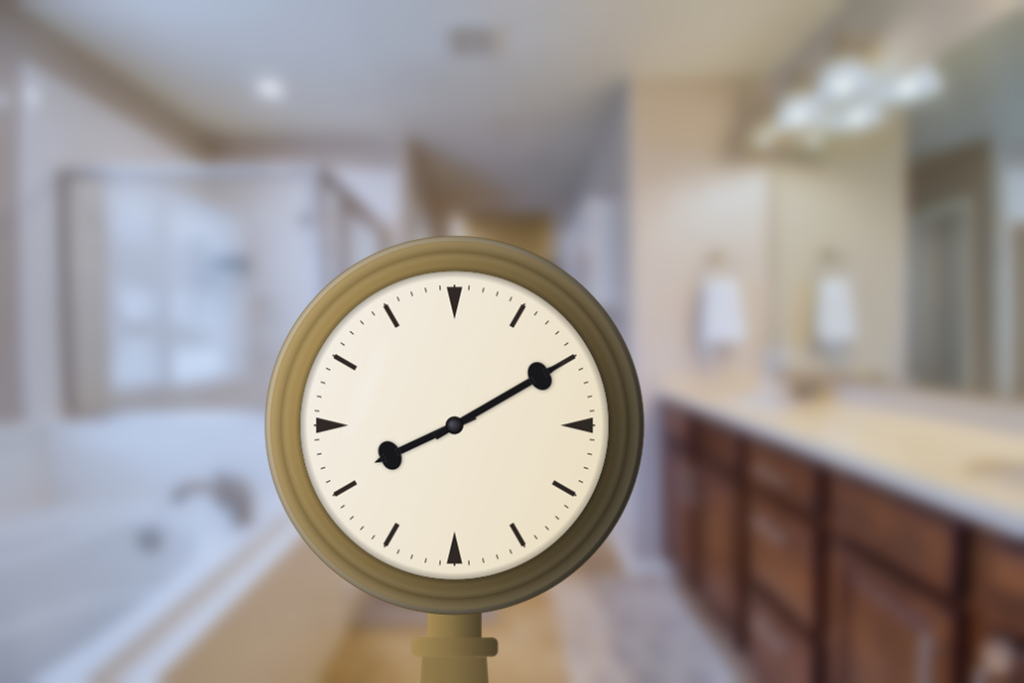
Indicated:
**8:10**
